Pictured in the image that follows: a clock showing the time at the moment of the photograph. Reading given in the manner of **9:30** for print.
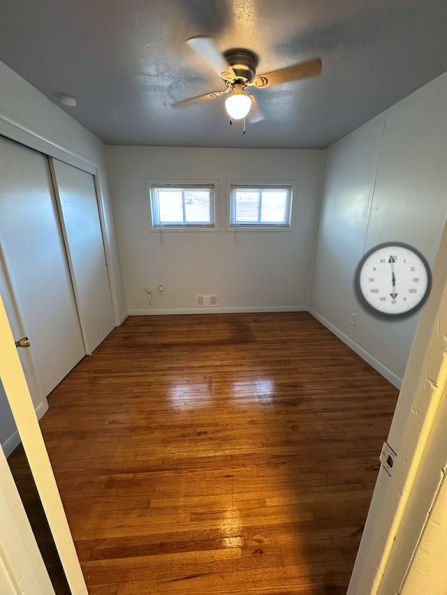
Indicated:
**5:59**
